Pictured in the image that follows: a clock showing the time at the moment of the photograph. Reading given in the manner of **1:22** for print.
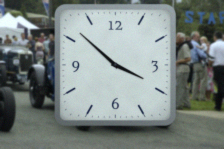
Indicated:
**3:52**
